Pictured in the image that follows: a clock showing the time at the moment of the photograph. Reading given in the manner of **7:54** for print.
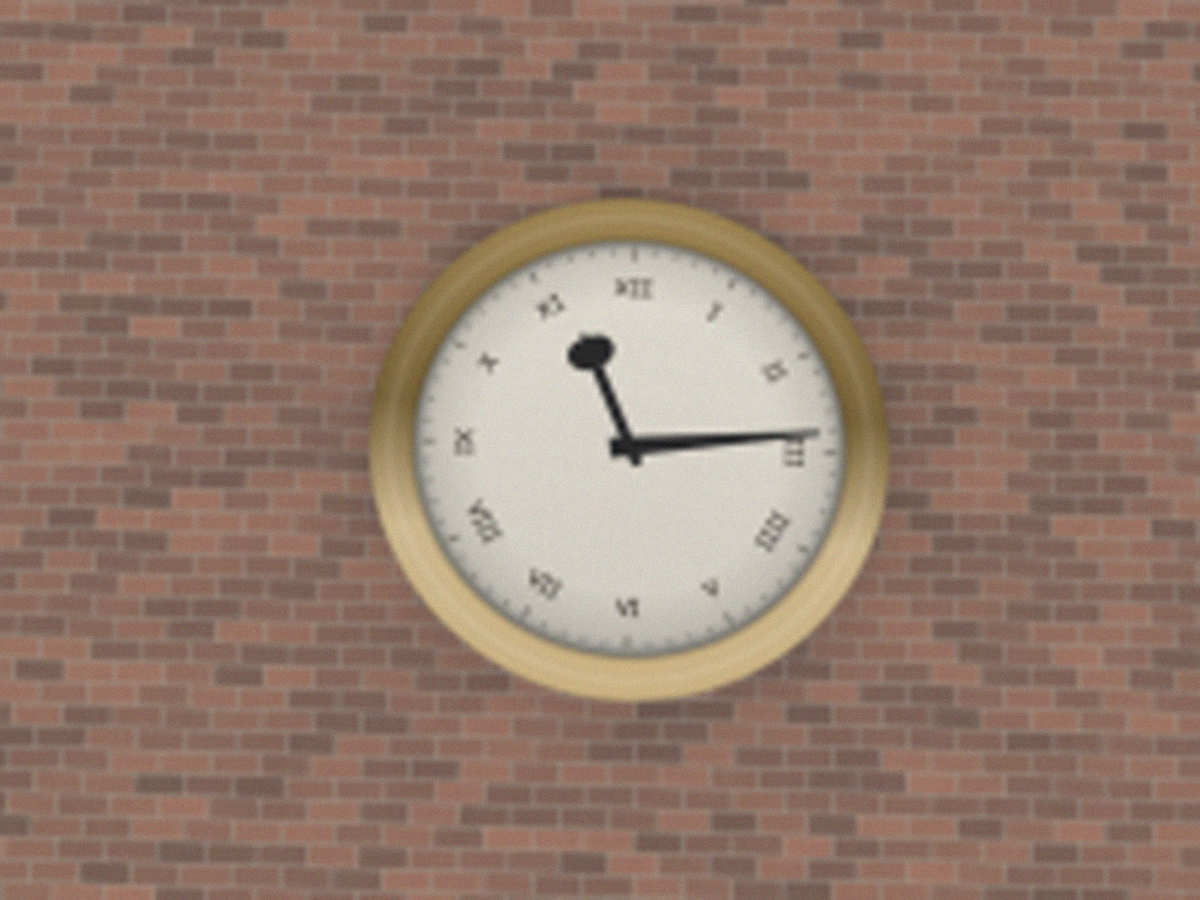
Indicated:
**11:14**
